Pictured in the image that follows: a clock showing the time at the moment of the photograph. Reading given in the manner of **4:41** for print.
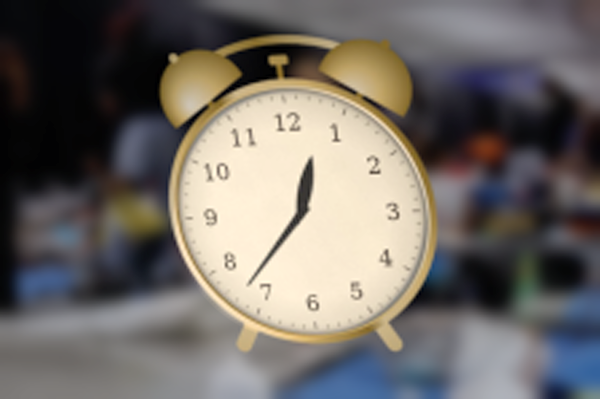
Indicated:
**12:37**
